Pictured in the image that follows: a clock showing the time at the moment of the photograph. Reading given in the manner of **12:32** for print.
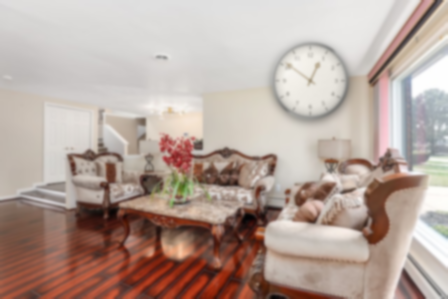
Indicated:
**12:51**
